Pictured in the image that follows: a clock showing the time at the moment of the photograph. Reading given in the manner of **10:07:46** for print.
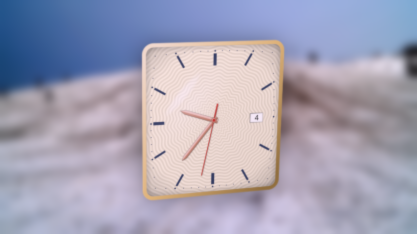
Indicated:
**9:36:32**
